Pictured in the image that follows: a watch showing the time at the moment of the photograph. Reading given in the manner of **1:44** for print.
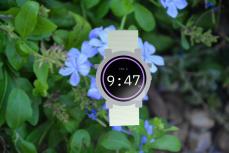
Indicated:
**9:47**
